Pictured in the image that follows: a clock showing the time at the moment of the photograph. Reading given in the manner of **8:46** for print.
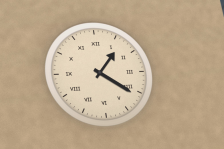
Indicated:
**1:21**
